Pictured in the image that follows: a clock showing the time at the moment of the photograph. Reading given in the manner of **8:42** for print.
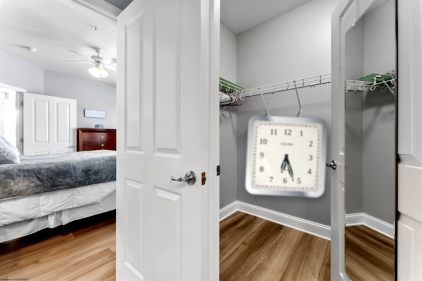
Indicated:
**6:27**
